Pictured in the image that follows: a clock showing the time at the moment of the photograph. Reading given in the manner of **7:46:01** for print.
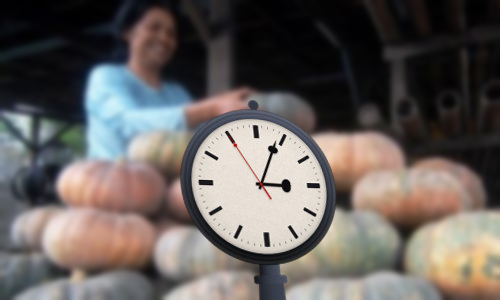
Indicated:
**3:03:55**
